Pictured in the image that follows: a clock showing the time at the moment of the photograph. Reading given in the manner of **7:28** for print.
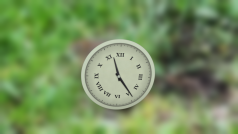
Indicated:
**11:24**
